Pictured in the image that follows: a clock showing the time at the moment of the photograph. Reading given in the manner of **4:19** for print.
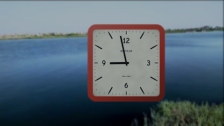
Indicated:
**8:58**
